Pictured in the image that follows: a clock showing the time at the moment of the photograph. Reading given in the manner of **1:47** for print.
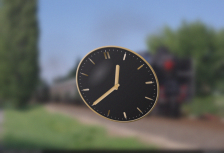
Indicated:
**12:40**
